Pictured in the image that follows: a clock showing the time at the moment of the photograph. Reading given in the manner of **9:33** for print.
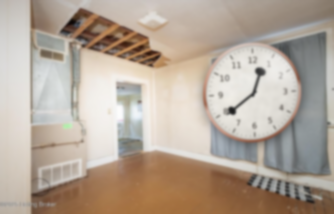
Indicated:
**12:39**
